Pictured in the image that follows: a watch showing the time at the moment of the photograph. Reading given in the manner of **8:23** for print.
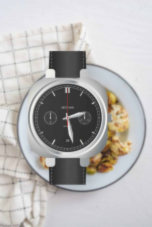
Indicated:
**2:28**
